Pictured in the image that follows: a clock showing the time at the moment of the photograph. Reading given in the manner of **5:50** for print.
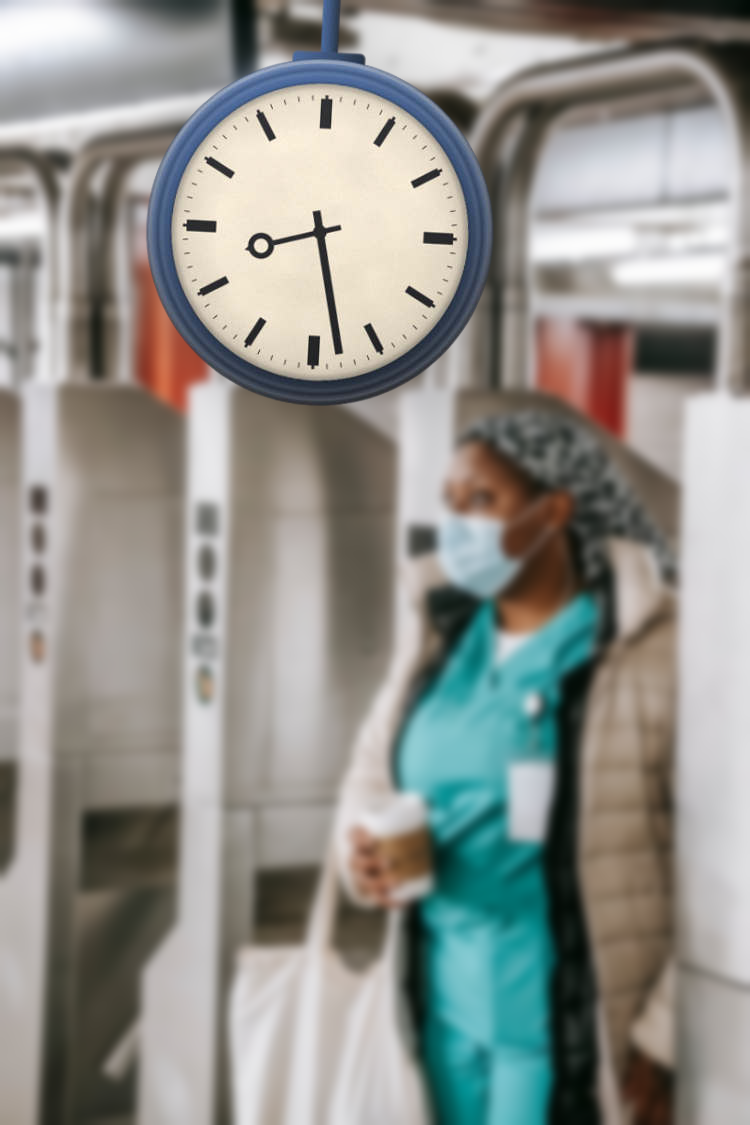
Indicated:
**8:28**
